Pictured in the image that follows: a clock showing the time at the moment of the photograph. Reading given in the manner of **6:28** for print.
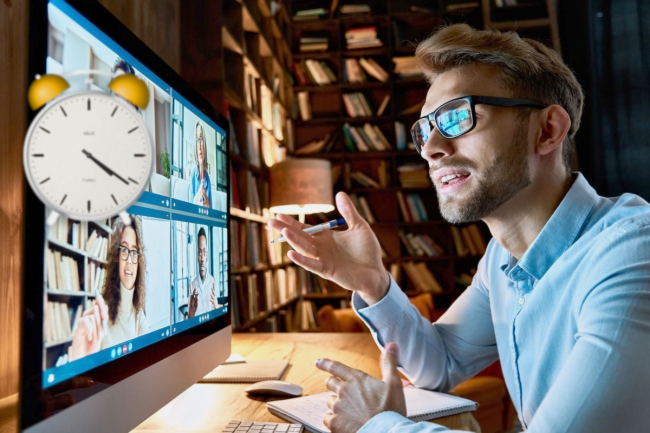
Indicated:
**4:21**
